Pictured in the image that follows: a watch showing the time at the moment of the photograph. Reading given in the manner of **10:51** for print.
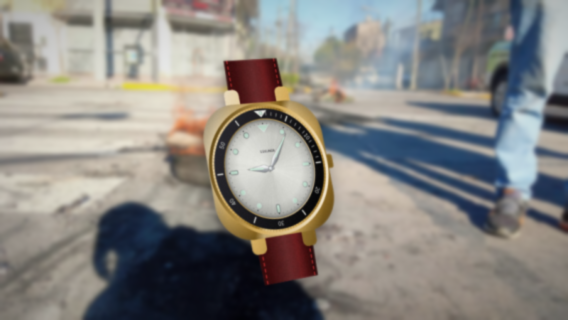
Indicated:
**9:06**
